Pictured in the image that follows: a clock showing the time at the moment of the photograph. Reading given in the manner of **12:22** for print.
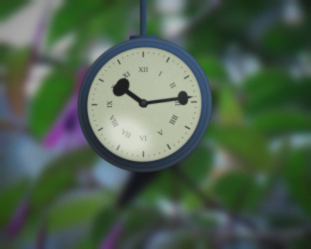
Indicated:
**10:14**
